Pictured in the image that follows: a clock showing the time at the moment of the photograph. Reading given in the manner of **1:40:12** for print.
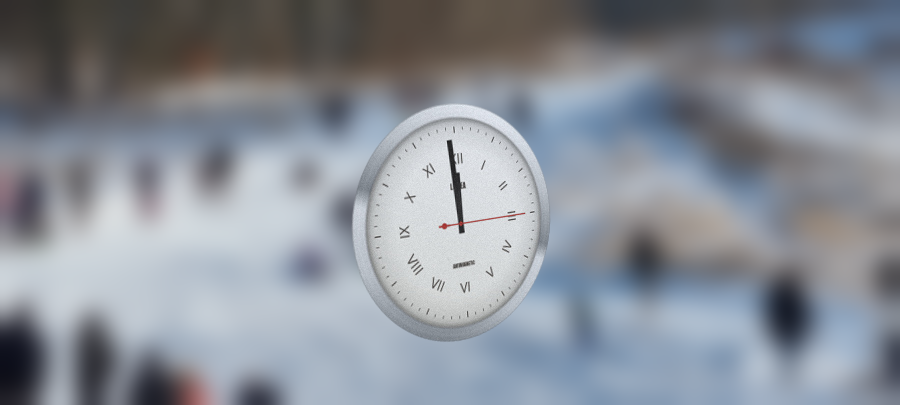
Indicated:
**11:59:15**
